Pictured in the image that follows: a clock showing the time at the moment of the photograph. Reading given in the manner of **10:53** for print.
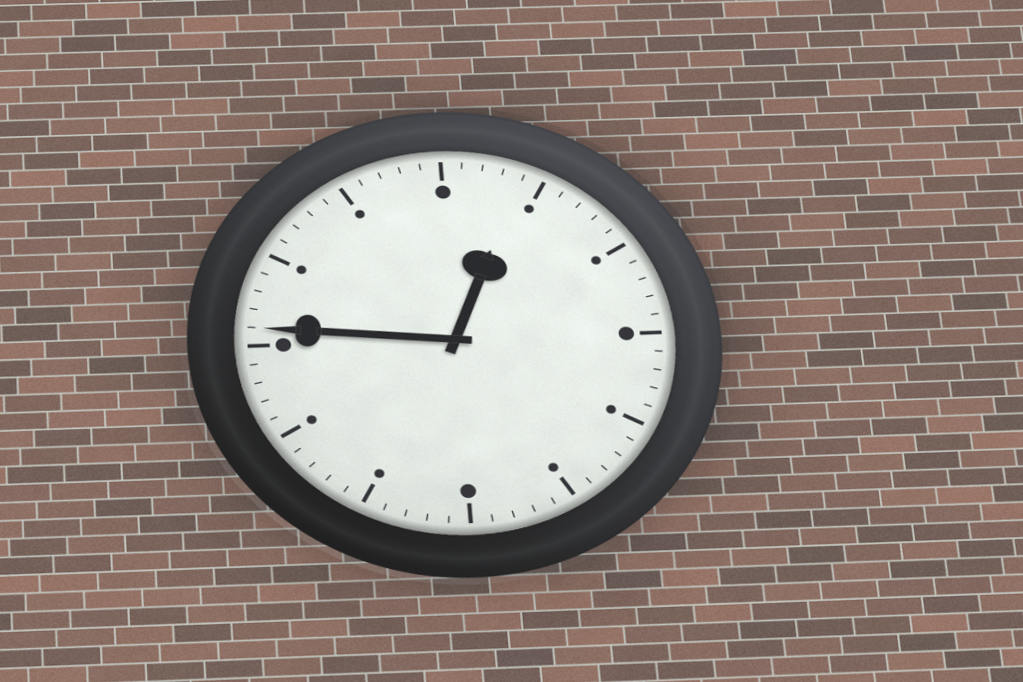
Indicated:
**12:46**
